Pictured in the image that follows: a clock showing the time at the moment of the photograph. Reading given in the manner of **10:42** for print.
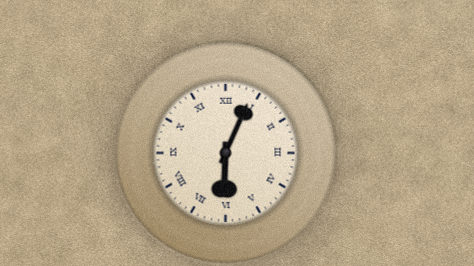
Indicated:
**6:04**
